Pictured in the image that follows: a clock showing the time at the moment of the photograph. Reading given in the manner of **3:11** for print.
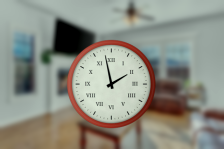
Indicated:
**1:58**
